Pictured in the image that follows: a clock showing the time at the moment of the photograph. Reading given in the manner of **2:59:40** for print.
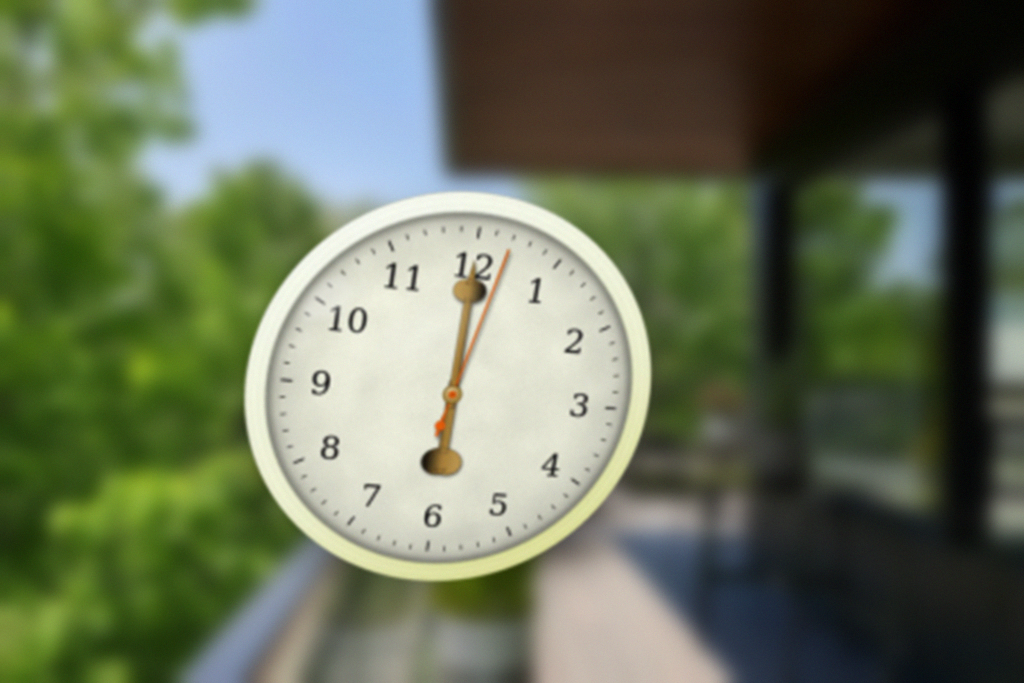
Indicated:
**6:00:02**
